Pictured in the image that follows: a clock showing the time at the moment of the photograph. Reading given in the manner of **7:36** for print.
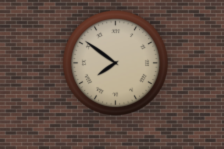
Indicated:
**7:51**
